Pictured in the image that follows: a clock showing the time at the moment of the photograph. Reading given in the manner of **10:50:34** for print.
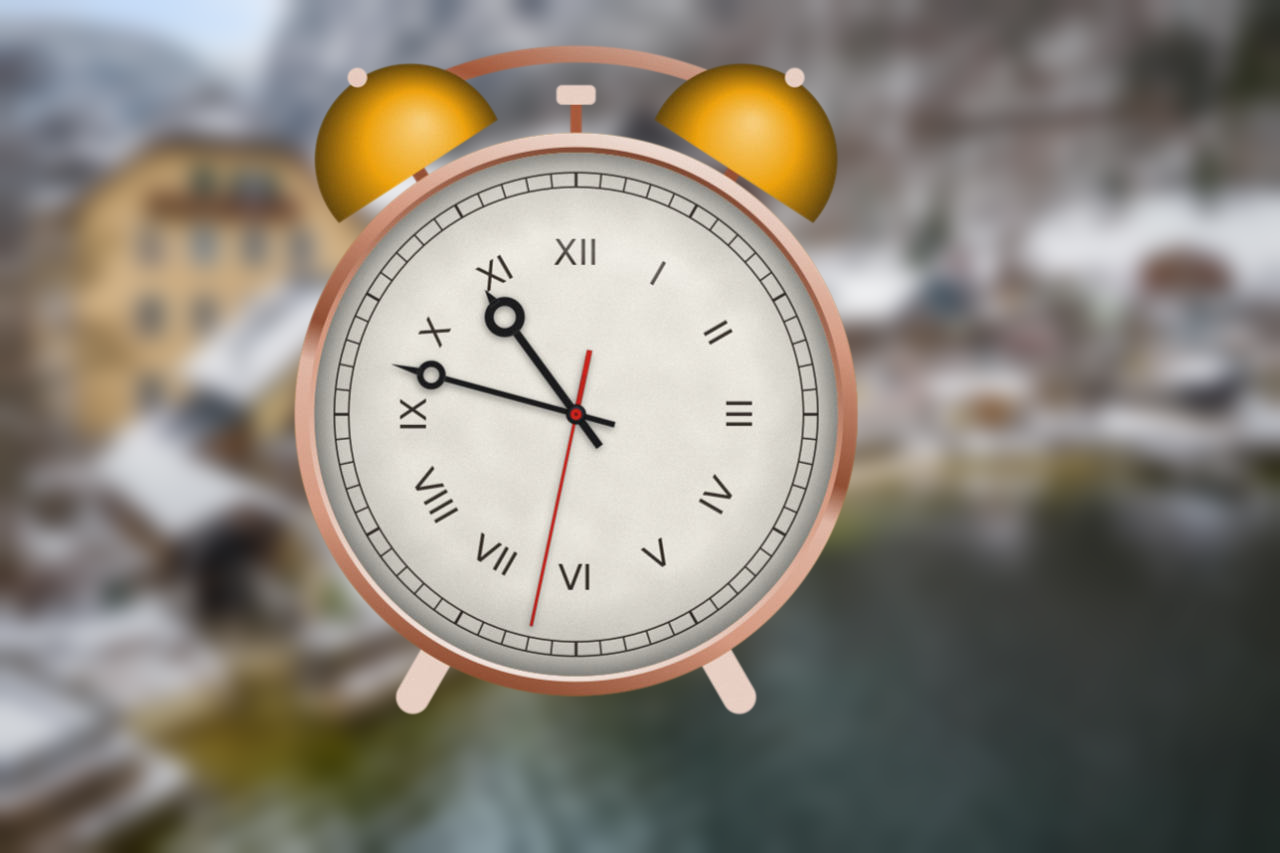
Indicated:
**10:47:32**
